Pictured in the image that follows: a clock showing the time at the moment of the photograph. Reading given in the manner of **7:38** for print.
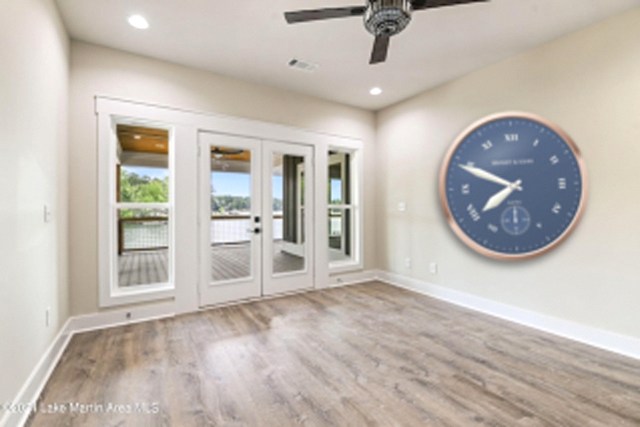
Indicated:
**7:49**
